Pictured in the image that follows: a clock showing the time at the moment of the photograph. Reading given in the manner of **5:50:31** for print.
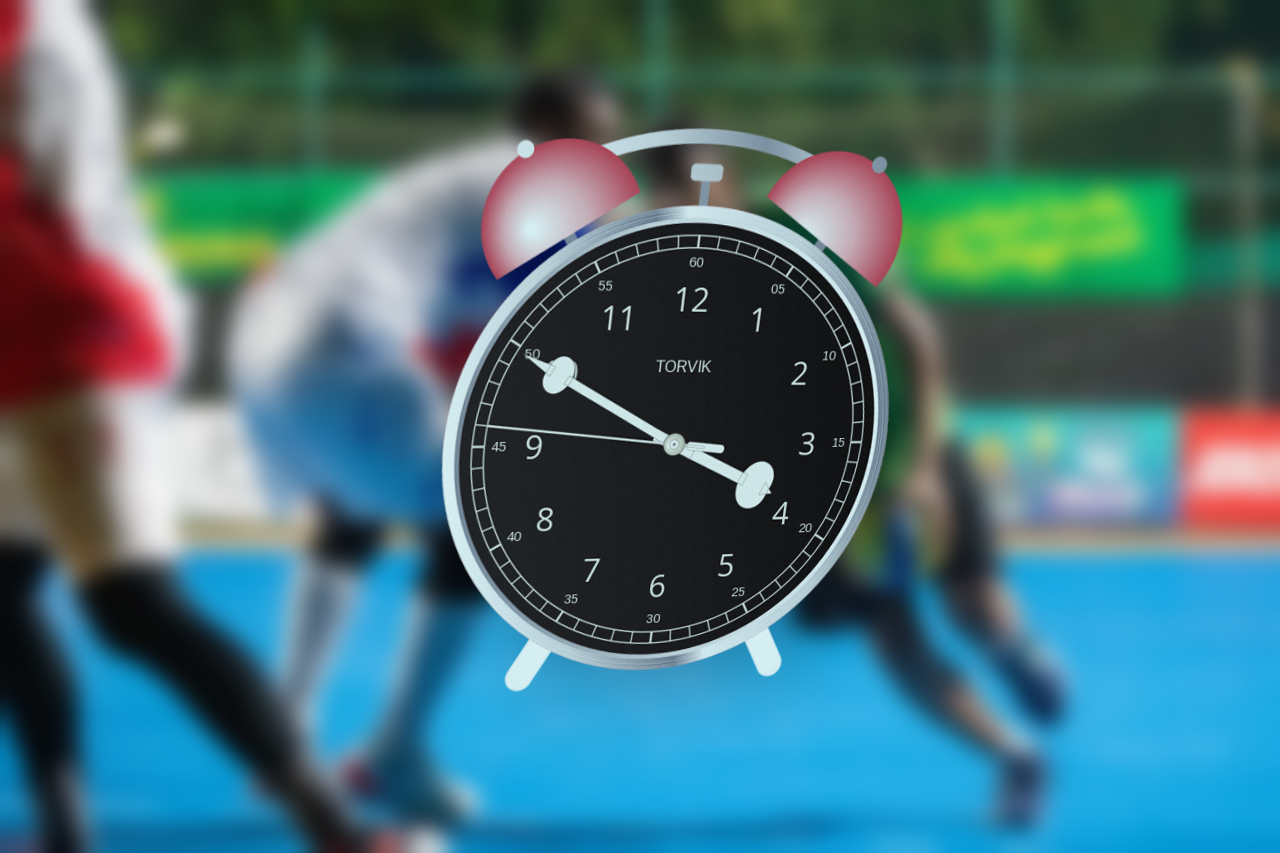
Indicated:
**3:49:46**
